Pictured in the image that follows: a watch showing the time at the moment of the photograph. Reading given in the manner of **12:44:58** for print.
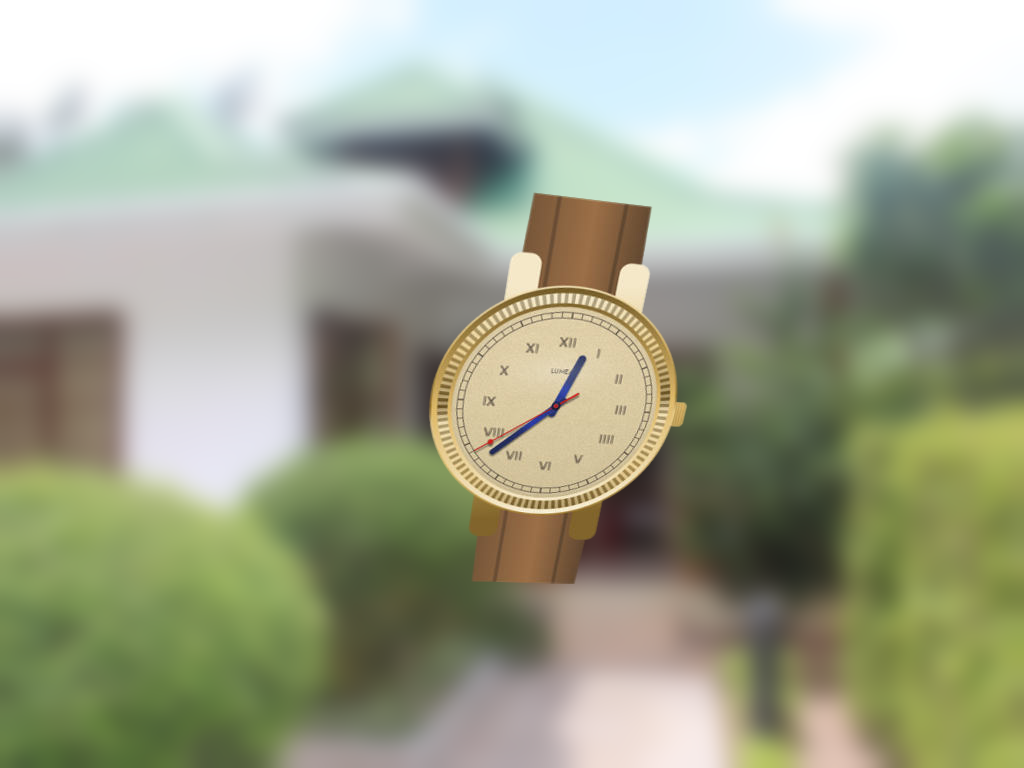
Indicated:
**12:37:39**
